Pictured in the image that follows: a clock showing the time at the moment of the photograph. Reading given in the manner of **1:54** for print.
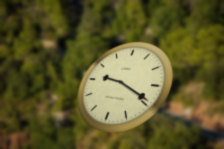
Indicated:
**9:19**
